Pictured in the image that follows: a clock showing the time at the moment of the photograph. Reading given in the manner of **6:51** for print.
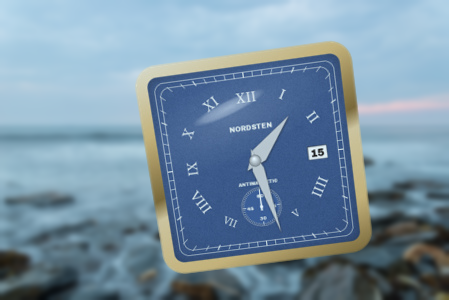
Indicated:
**1:28**
